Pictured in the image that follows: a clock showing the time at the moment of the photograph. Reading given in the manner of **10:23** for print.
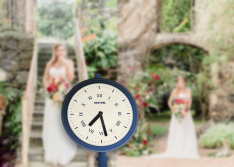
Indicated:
**7:28**
